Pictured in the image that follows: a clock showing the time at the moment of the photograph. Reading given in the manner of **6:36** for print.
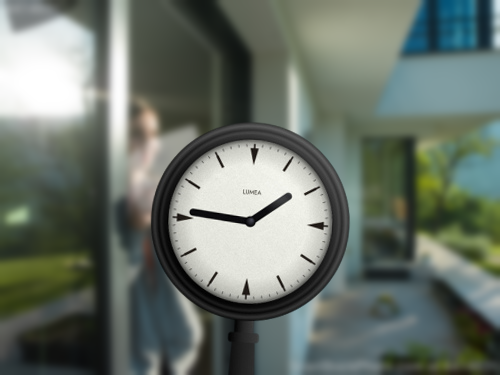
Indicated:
**1:46**
